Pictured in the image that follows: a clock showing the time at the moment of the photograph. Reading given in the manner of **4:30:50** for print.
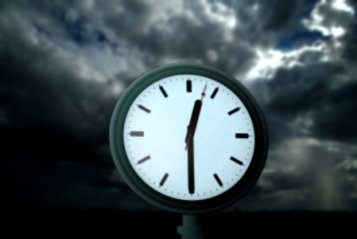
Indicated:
**12:30:03**
